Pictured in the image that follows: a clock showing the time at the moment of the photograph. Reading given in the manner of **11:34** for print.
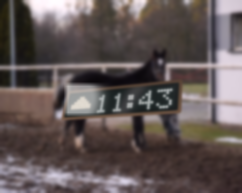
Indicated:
**11:43**
